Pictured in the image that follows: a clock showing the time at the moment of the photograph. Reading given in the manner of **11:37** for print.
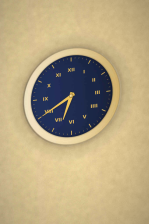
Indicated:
**6:40**
